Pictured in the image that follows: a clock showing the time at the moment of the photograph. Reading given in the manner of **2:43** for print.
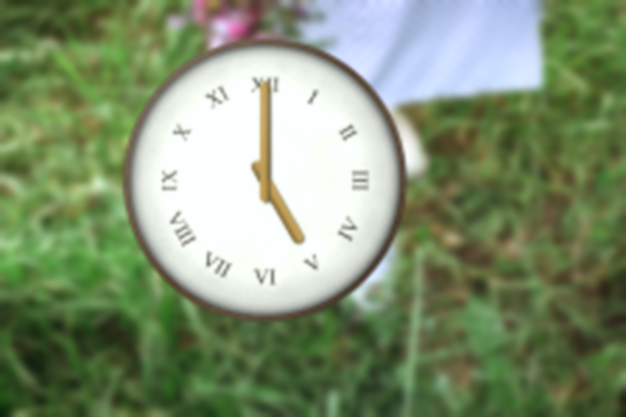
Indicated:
**5:00**
